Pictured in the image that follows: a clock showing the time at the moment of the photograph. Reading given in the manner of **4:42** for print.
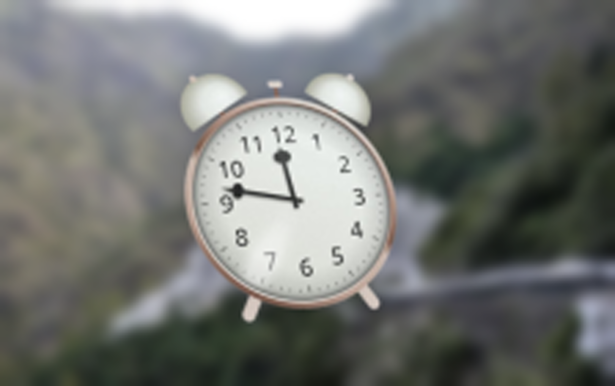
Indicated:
**11:47**
